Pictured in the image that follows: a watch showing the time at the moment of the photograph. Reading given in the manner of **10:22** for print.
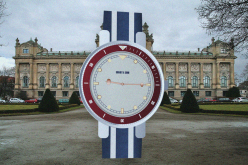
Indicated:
**9:15**
